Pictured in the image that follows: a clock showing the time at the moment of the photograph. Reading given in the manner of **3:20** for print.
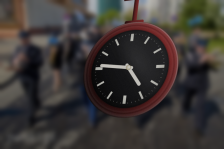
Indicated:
**4:46**
